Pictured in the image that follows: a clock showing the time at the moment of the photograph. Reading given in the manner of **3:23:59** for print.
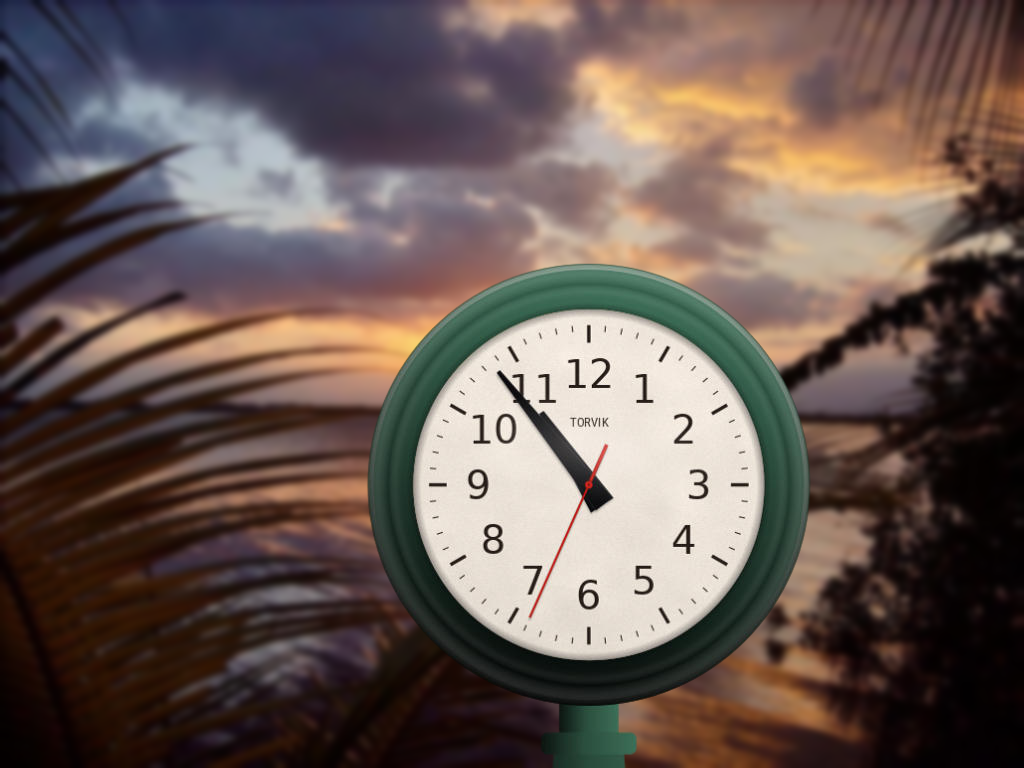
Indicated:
**10:53:34**
